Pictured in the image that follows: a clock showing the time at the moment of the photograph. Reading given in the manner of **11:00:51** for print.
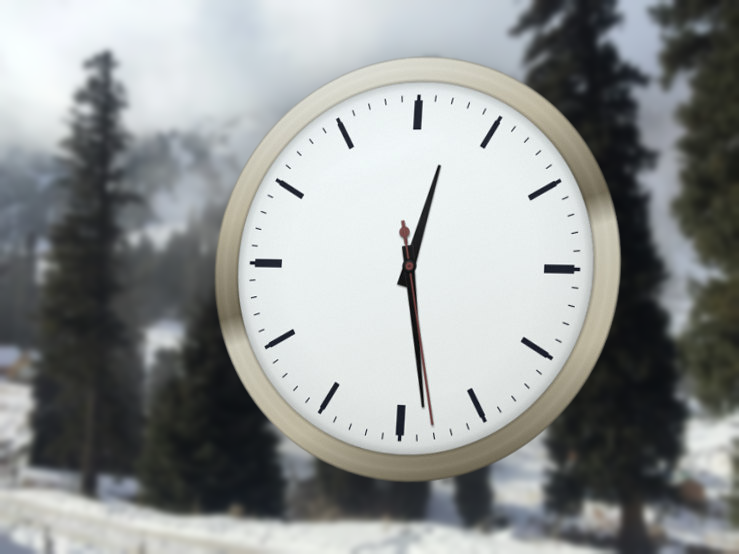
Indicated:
**12:28:28**
